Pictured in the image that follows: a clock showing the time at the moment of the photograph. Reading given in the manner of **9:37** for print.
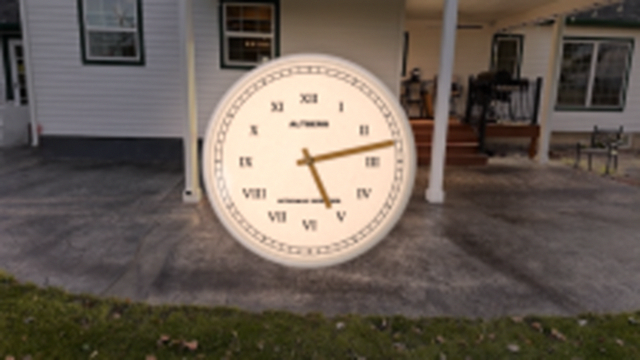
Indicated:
**5:13**
